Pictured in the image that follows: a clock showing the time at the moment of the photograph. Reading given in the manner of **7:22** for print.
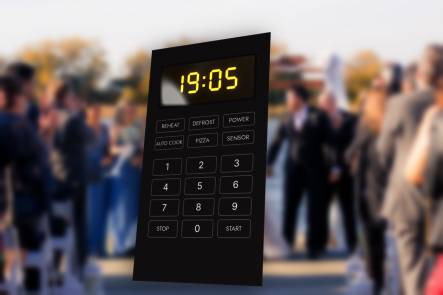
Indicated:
**19:05**
